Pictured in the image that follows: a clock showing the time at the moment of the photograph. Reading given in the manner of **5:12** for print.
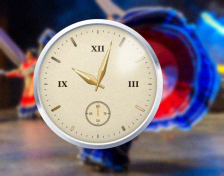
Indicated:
**10:03**
